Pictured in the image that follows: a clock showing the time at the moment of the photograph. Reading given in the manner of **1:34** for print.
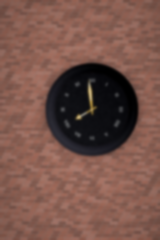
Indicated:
**7:59**
